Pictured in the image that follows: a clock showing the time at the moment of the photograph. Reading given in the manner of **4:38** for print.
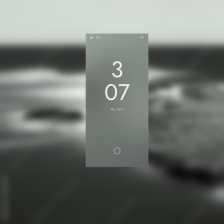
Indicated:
**3:07**
